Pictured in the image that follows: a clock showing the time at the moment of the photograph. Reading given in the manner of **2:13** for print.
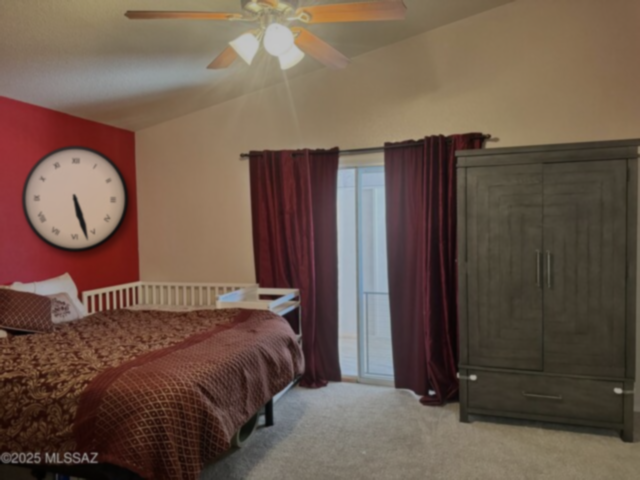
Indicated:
**5:27**
